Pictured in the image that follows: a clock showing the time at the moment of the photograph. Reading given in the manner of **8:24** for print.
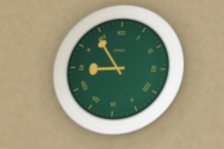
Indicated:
**8:54**
